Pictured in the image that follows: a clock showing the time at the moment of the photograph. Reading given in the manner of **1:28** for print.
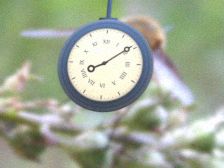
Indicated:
**8:09**
